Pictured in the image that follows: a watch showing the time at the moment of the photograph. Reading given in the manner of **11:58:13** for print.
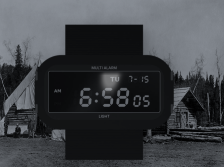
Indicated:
**6:58:05**
